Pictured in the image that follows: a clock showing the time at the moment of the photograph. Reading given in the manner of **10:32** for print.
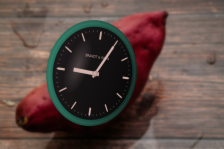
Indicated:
**9:05**
